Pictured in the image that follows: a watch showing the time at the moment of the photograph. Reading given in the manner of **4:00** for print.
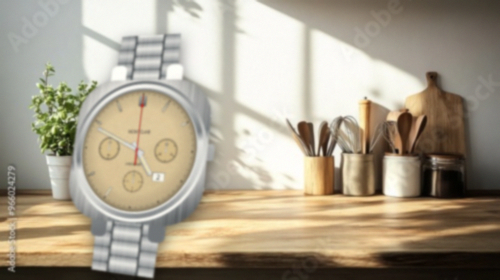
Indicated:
**4:49**
